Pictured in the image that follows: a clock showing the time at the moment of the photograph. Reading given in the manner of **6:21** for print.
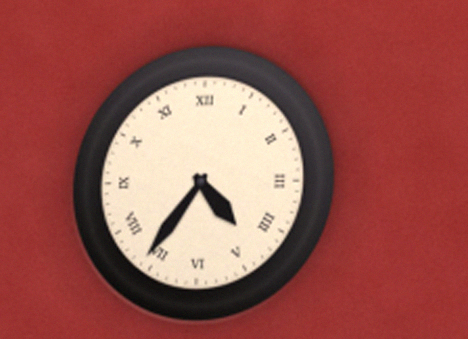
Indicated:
**4:36**
